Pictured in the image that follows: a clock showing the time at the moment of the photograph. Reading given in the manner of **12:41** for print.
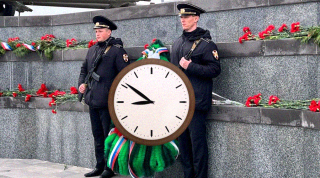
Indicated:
**8:51**
